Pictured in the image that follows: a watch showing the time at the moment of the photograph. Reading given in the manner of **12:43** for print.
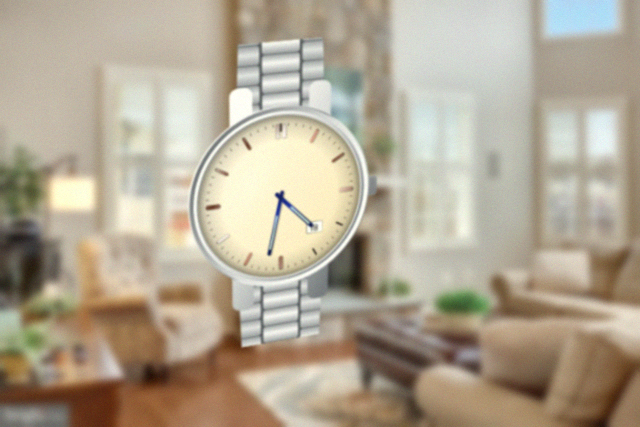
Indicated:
**4:32**
